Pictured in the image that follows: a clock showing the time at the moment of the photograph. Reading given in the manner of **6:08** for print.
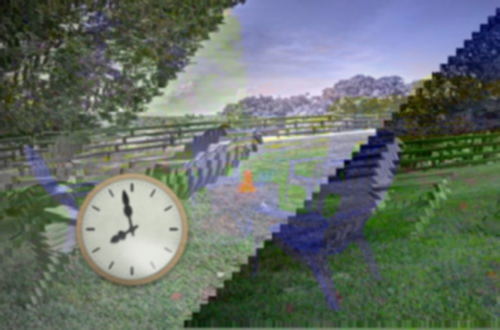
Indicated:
**7:58**
